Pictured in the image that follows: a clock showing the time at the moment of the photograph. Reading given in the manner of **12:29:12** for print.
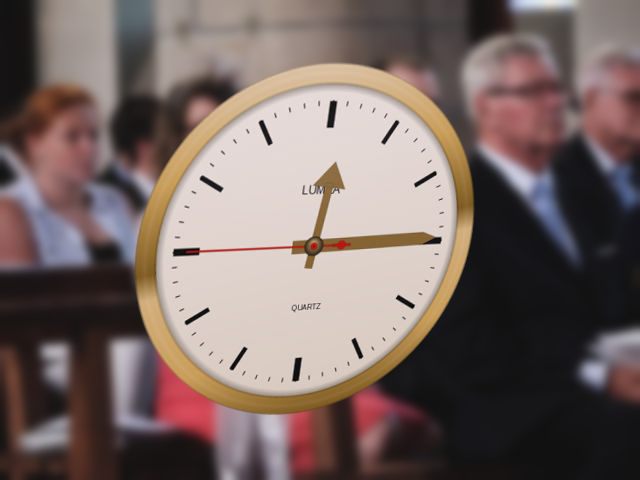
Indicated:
**12:14:45**
